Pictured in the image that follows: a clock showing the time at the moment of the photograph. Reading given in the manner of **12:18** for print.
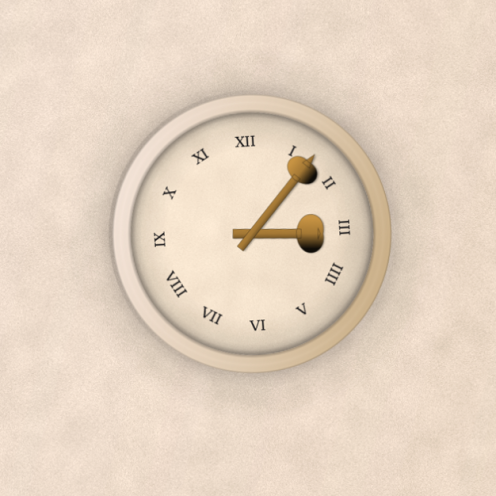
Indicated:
**3:07**
